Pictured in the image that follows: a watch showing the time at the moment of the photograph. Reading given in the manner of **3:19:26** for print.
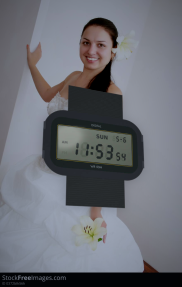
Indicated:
**11:53:54**
